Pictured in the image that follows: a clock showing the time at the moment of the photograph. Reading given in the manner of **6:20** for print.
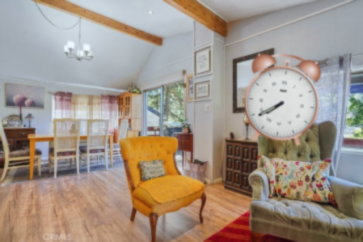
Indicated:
**7:39**
